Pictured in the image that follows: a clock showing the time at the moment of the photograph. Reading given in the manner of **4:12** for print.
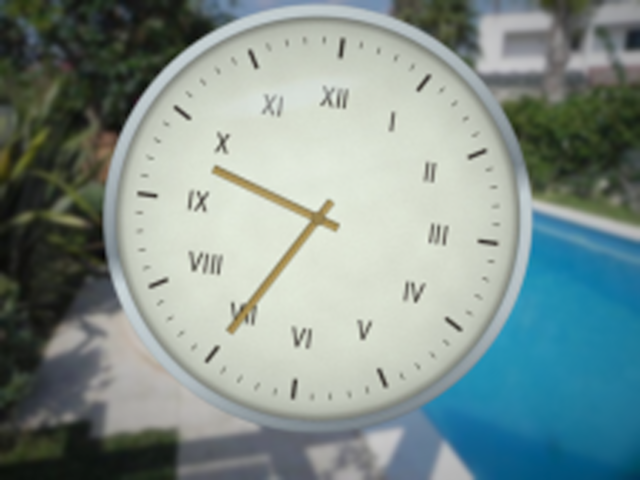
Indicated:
**9:35**
